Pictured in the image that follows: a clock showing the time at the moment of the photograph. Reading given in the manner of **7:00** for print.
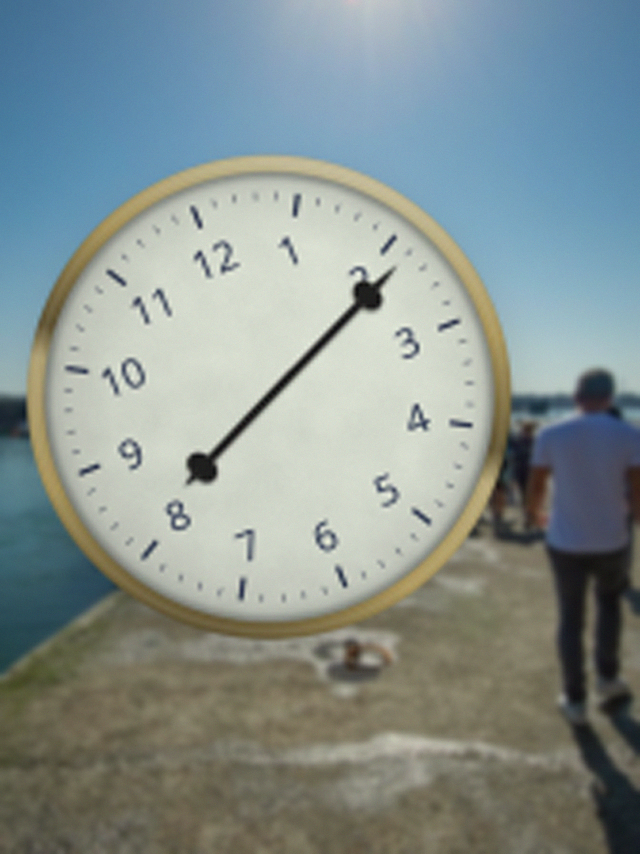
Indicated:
**8:11**
